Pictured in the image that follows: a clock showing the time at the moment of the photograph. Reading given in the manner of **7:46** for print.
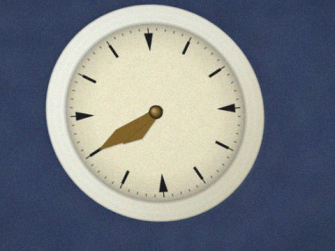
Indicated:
**7:40**
